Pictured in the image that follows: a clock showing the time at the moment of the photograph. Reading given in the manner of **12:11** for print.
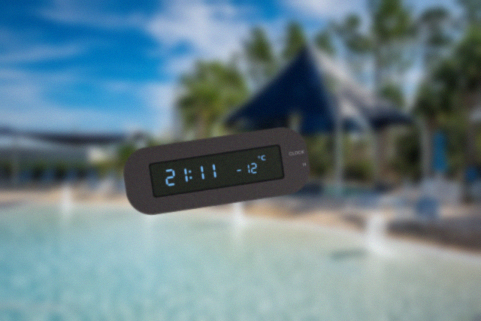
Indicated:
**21:11**
